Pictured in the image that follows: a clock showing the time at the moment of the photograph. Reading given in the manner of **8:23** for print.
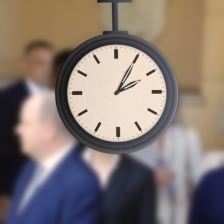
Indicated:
**2:05**
